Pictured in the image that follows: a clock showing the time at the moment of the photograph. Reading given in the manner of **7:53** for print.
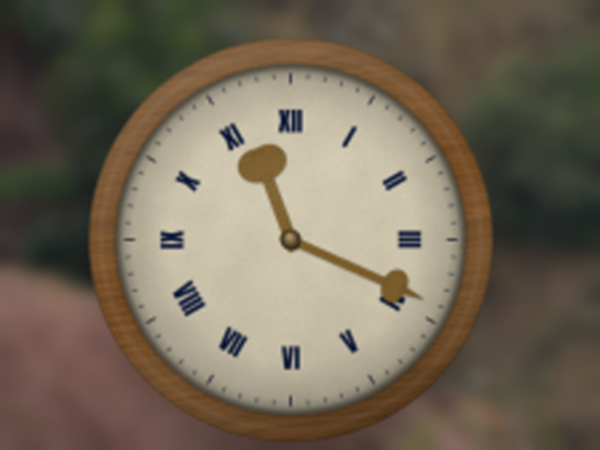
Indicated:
**11:19**
